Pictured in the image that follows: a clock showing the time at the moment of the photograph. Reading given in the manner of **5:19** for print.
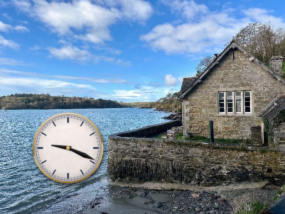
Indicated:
**9:19**
